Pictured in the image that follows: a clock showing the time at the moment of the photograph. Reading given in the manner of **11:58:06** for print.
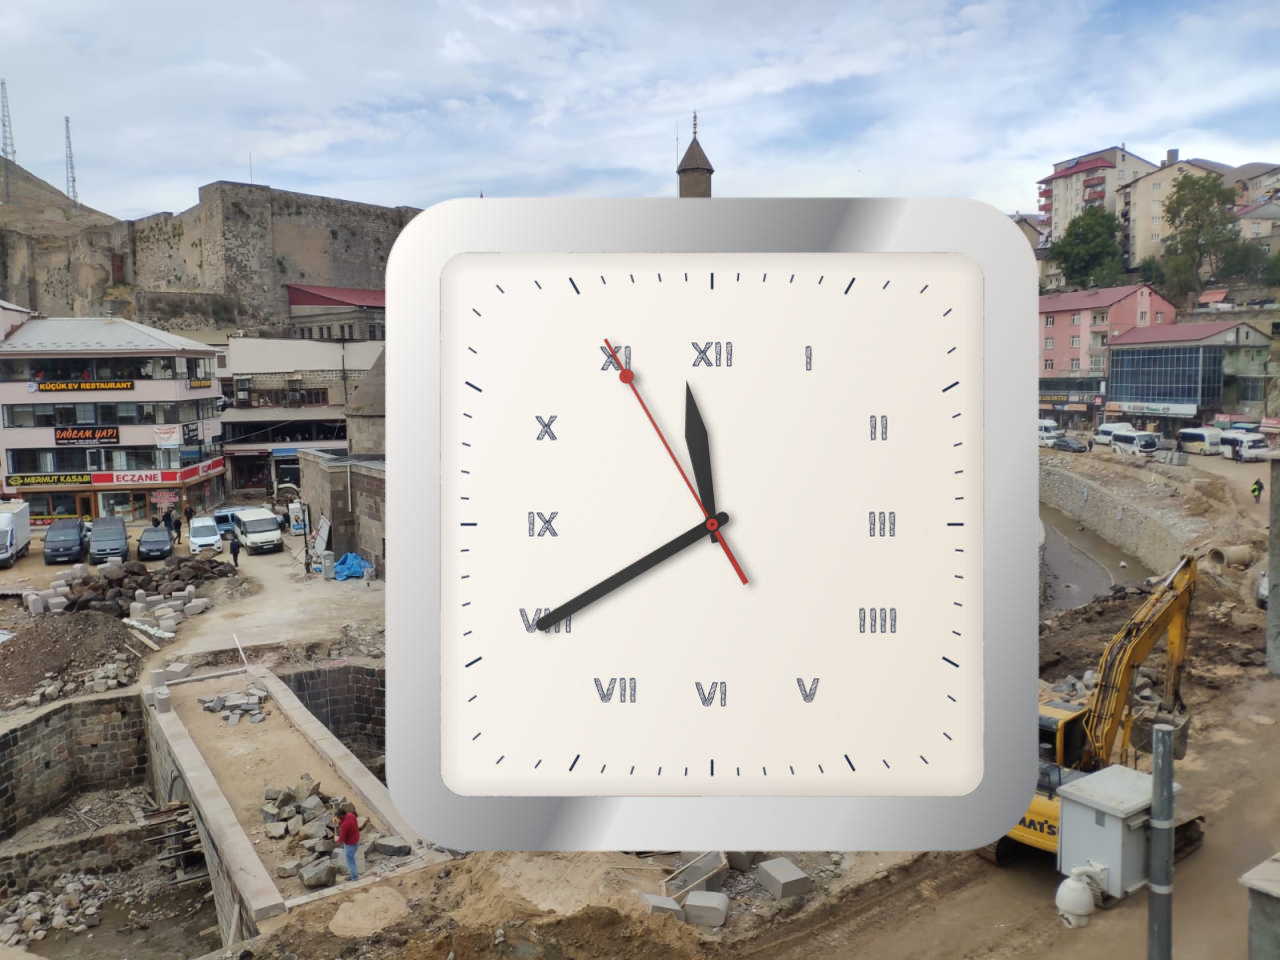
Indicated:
**11:39:55**
